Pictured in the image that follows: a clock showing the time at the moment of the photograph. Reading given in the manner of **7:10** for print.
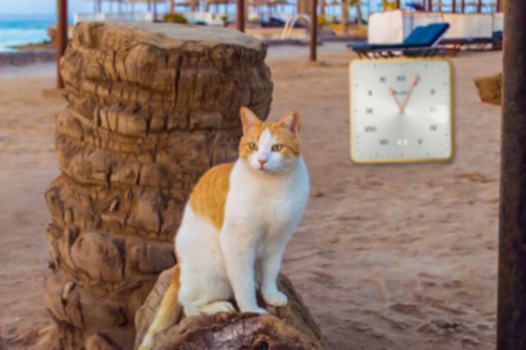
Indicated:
**11:04**
